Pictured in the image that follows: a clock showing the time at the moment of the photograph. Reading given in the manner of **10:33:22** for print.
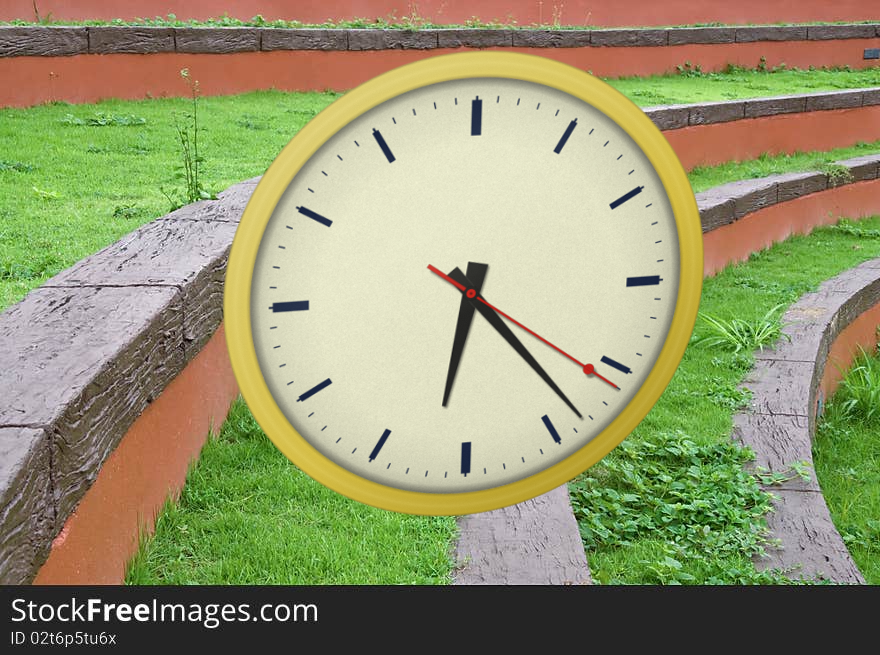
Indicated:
**6:23:21**
